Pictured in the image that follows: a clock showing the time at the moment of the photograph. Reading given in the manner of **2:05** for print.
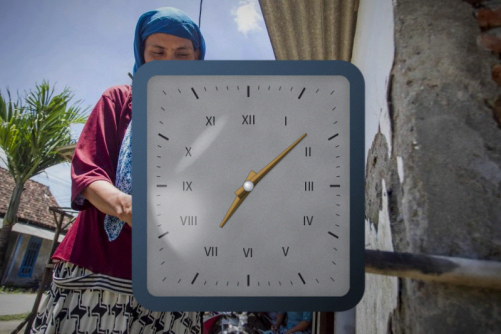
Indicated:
**7:08**
